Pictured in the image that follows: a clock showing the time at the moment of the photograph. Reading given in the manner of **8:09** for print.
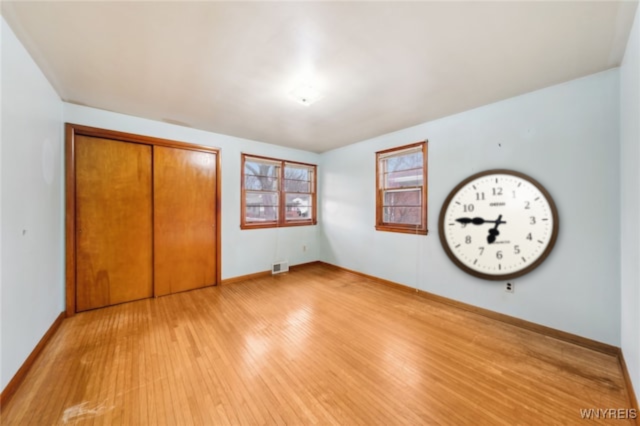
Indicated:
**6:46**
